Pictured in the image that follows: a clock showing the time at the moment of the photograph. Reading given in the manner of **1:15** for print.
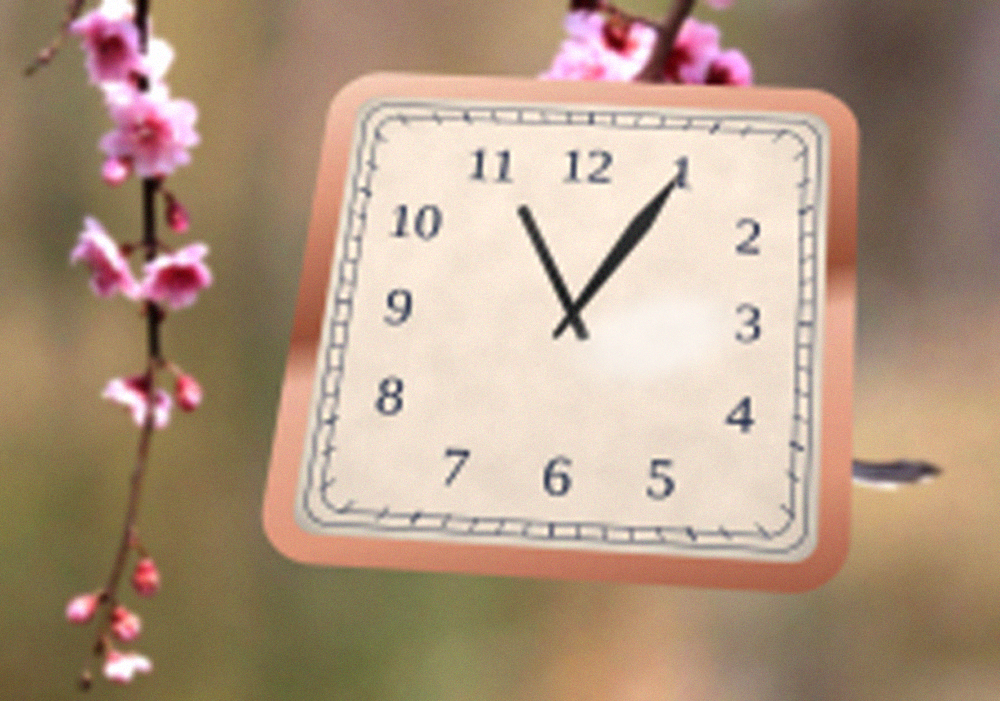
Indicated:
**11:05**
